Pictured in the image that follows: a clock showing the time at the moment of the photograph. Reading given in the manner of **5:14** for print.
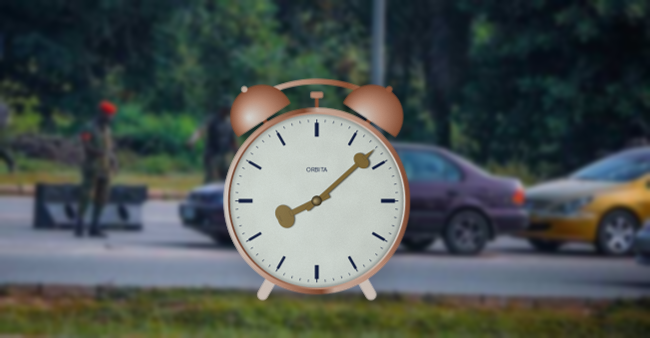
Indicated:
**8:08**
